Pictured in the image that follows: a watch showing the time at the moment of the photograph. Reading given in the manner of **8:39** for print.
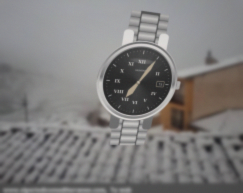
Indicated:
**7:05**
